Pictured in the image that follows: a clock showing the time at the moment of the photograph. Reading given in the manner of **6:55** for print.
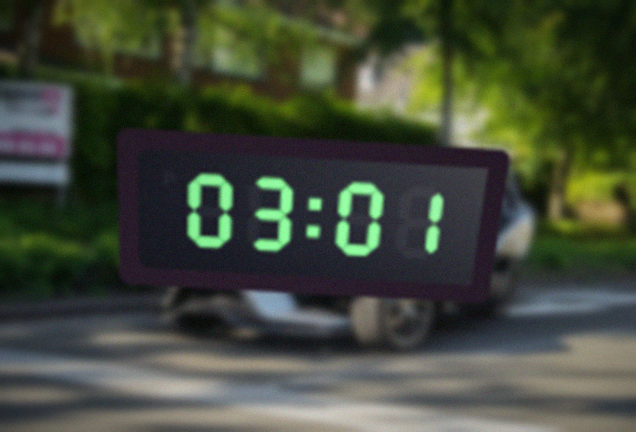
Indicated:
**3:01**
